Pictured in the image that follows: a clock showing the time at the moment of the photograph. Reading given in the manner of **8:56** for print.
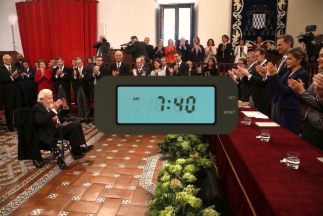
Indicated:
**7:40**
